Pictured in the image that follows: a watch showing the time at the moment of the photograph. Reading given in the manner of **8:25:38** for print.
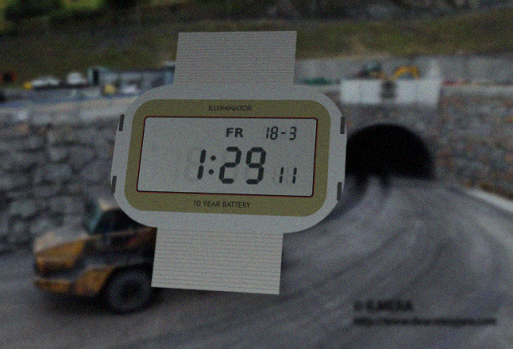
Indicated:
**1:29:11**
